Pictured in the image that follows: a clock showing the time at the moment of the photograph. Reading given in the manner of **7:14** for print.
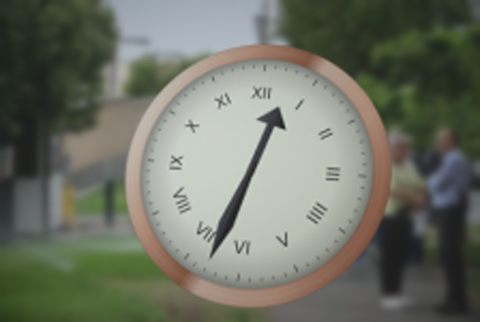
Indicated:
**12:33**
